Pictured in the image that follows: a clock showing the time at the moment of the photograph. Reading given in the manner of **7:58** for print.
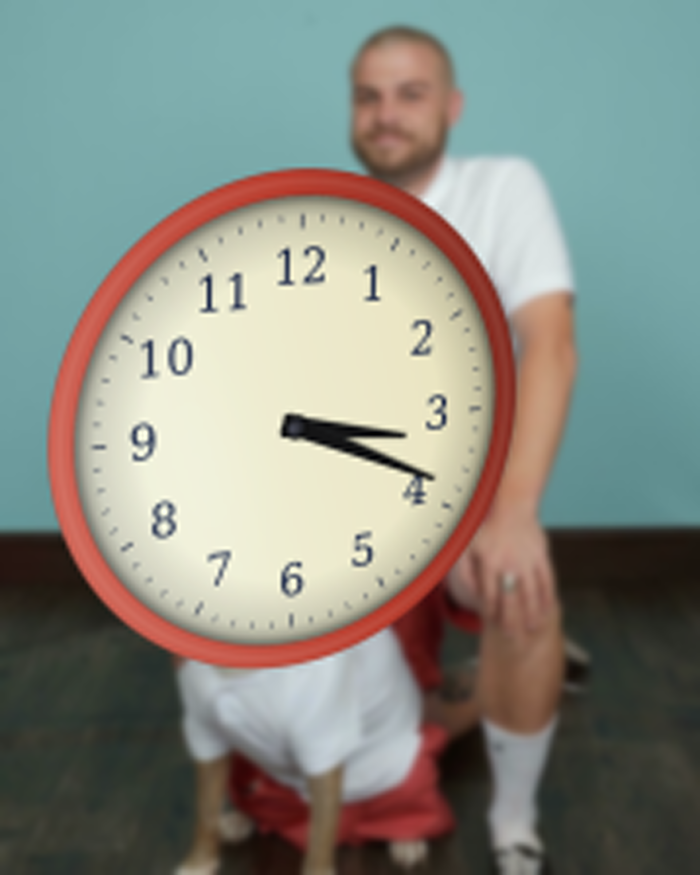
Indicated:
**3:19**
